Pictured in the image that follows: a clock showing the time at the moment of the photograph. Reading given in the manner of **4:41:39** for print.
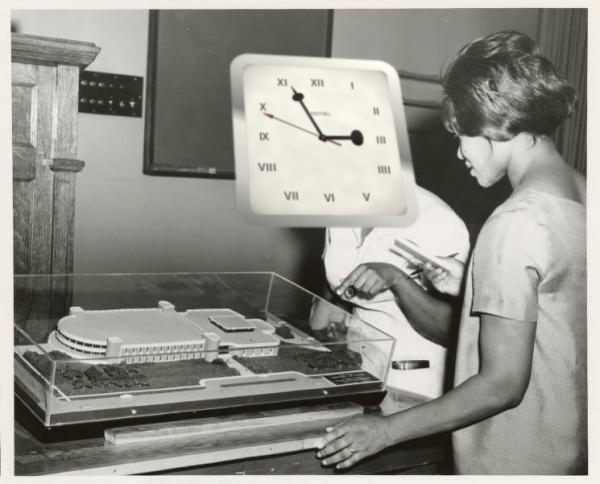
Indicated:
**2:55:49**
